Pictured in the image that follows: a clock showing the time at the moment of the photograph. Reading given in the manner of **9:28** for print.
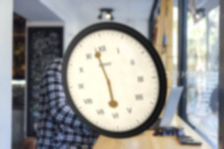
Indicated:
**5:58**
